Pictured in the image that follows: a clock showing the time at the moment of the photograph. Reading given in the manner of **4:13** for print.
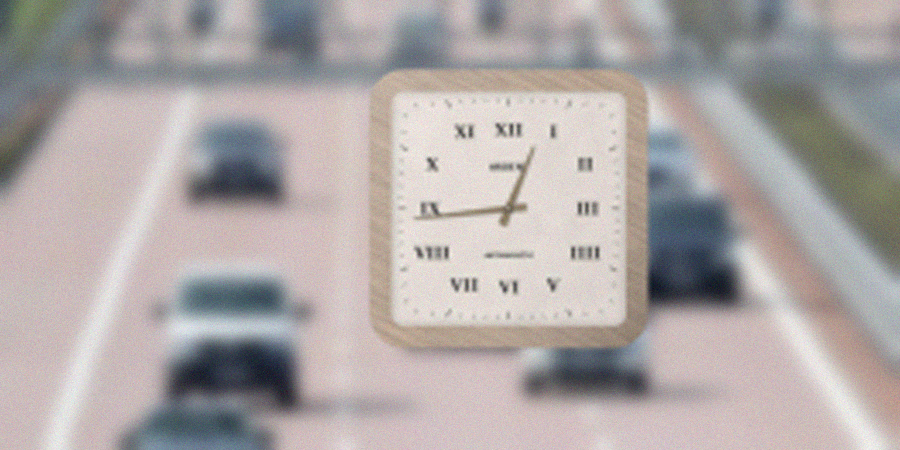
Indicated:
**12:44**
